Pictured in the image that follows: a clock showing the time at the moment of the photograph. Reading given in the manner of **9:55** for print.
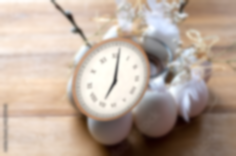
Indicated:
**7:01**
